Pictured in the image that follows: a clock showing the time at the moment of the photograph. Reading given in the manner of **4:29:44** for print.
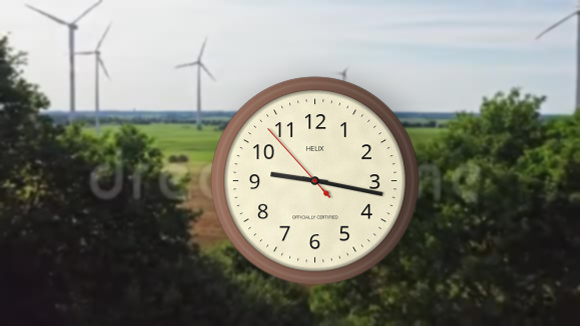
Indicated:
**9:16:53**
